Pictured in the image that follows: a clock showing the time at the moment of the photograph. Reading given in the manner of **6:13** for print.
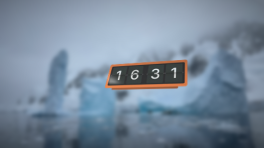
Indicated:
**16:31**
